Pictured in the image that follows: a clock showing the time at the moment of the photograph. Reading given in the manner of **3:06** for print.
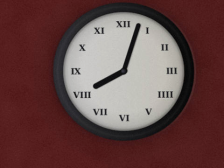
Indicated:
**8:03**
